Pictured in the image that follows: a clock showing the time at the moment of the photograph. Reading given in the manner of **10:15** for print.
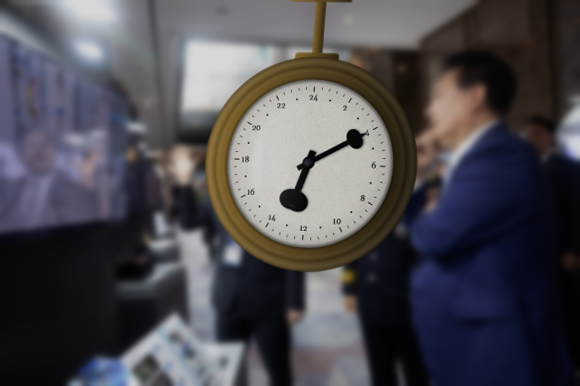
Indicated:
**13:10**
